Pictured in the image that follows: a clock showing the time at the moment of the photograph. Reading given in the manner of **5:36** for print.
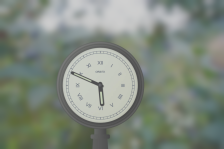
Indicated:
**5:49**
